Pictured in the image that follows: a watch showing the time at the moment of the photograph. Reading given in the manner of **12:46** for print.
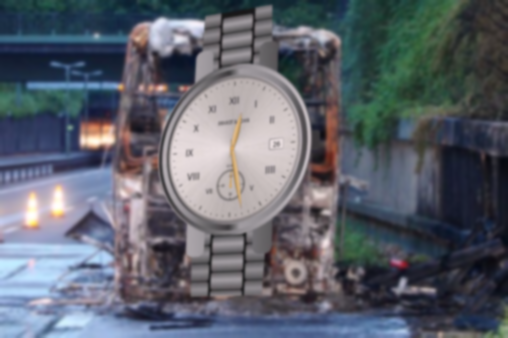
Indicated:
**12:28**
